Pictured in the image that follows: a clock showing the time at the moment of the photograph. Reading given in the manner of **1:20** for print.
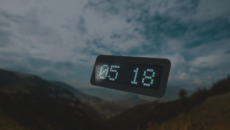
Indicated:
**5:18**
